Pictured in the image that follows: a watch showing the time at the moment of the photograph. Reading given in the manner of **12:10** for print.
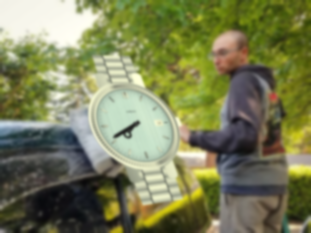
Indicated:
**7:41**
